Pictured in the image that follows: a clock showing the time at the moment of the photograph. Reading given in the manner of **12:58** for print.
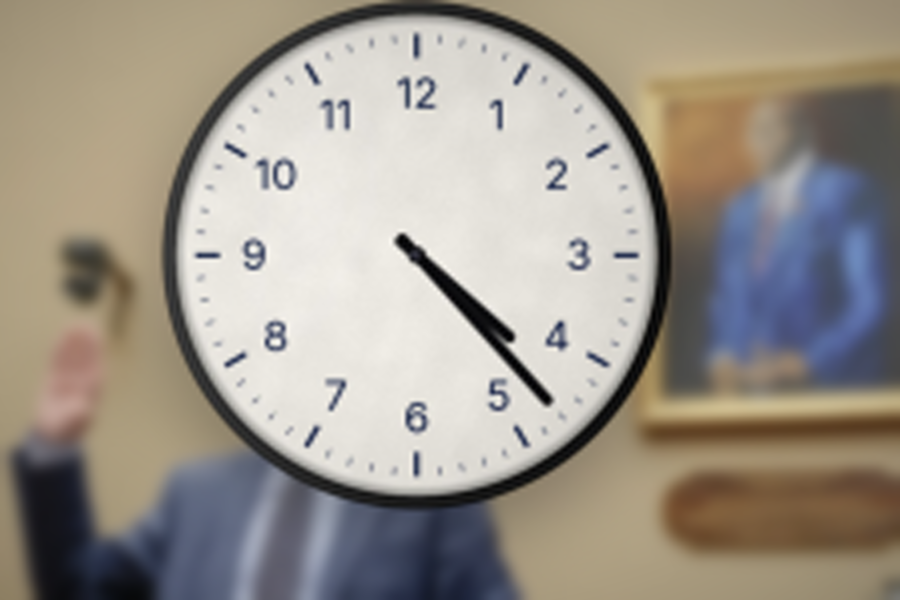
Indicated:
**4:23**
